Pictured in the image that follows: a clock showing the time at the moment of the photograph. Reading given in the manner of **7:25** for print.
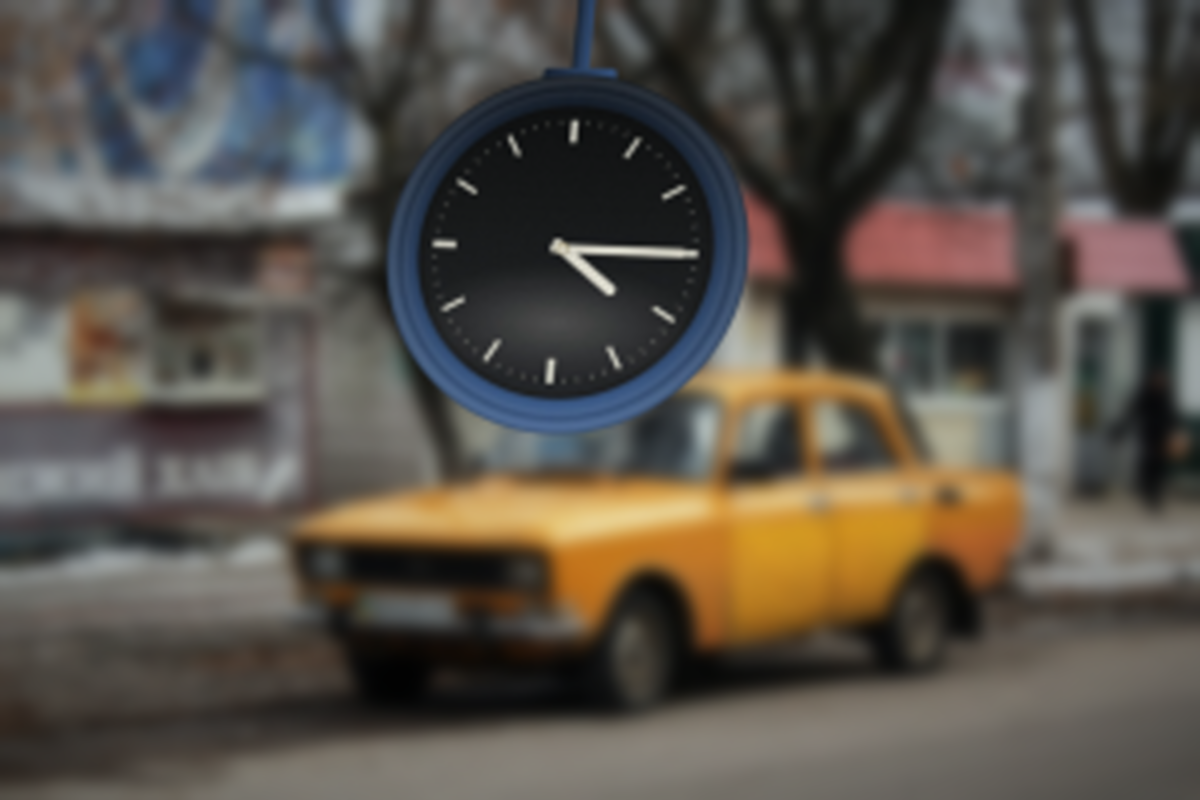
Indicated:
**4:15**
